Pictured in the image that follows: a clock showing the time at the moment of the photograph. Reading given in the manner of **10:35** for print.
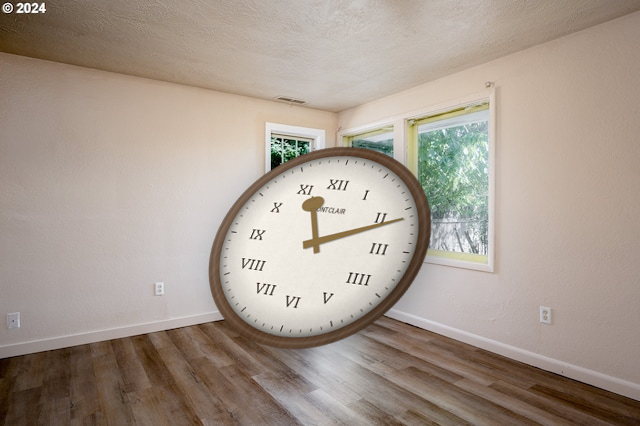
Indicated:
**11:11**
